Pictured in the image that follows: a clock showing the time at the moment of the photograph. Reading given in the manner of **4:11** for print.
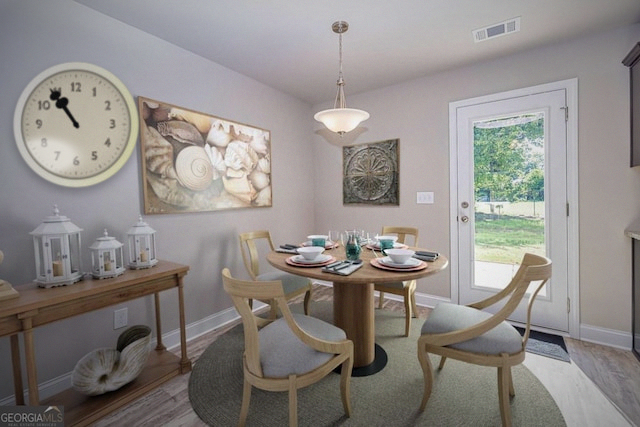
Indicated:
**10:54**
